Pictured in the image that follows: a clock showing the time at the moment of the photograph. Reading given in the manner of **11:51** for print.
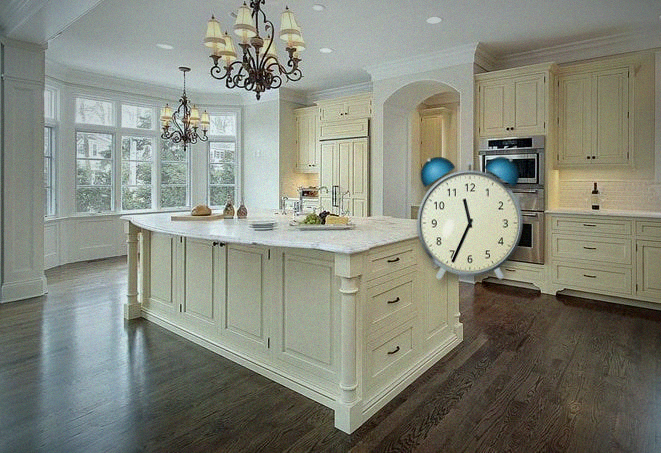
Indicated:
**11:34**
